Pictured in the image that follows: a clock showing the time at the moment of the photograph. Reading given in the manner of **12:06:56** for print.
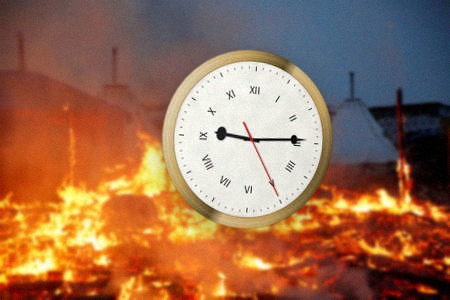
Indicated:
**9:14:25**
